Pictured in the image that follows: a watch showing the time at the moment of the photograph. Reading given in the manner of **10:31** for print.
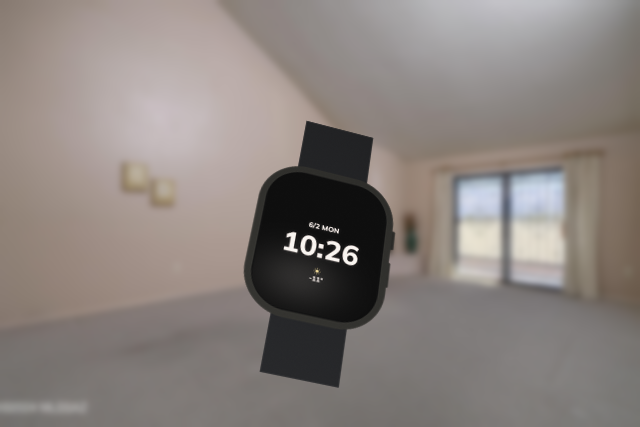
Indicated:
**10:26**
